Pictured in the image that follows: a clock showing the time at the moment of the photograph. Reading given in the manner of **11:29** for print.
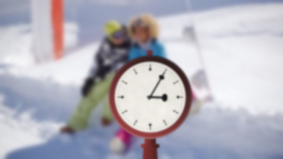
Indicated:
**3:05**
